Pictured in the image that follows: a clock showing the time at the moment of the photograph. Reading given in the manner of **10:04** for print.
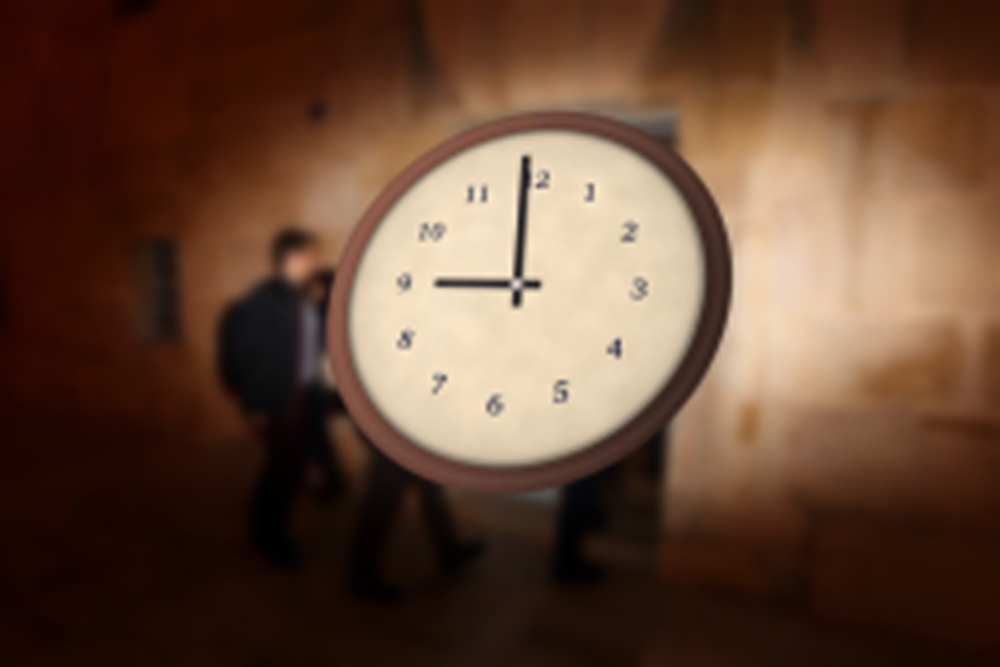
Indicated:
**8:59**
